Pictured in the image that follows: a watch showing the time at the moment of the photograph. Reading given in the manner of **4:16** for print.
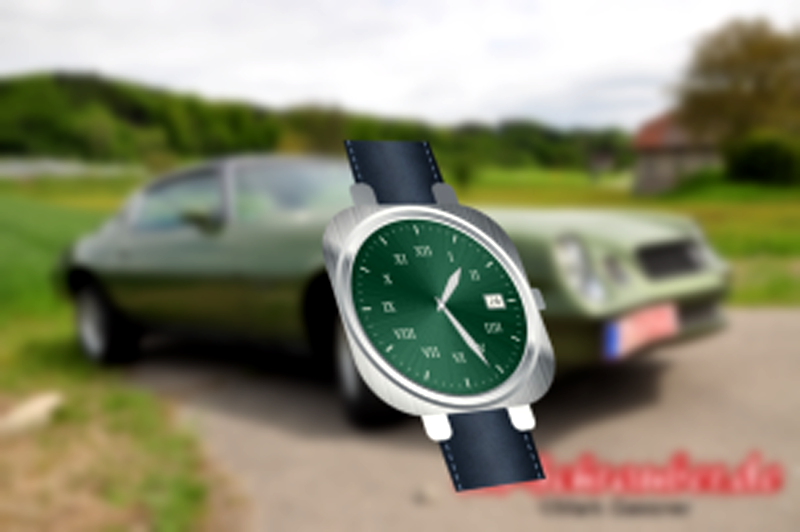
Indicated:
**1:26**
